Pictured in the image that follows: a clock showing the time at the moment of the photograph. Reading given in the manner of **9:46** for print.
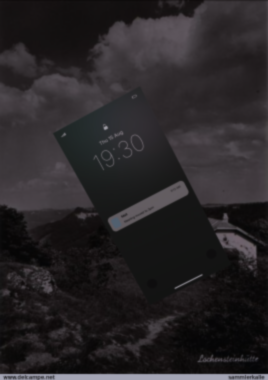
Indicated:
**19:30**
